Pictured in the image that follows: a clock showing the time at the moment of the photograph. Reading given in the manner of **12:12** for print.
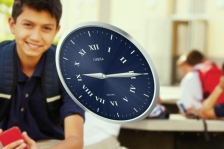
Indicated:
**9:15**
